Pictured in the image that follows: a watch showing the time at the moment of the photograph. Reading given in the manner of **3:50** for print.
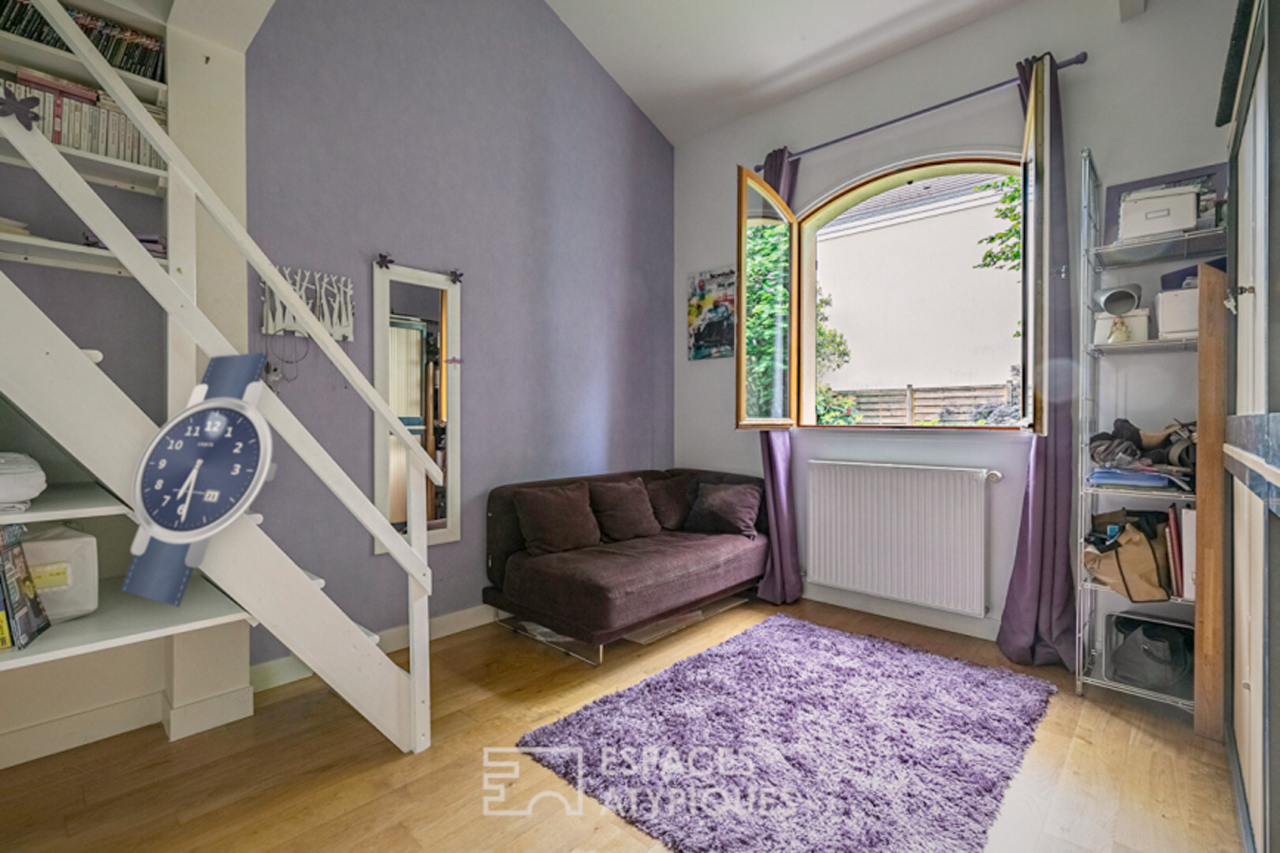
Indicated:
**6:29**
